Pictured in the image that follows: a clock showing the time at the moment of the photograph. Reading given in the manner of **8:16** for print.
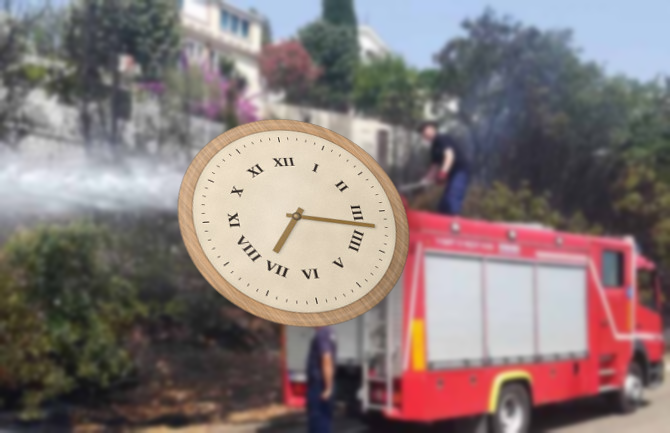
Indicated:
**7:17**
